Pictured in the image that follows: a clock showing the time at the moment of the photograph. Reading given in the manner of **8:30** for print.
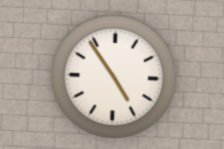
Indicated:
**4:54**
